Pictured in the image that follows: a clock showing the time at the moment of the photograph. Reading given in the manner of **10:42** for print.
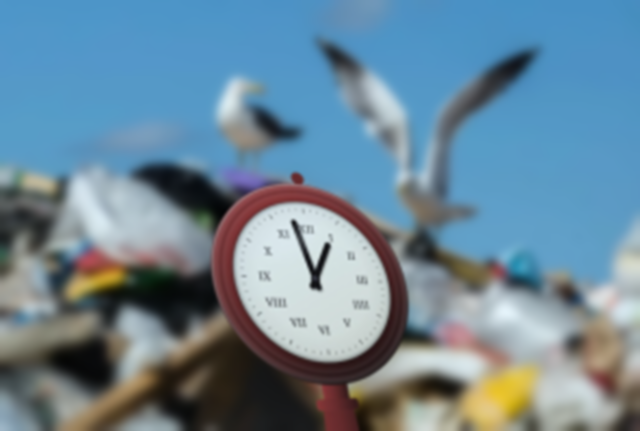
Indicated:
**12:58**
